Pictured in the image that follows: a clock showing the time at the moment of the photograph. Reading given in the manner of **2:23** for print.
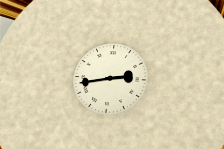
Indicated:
**2:43**
